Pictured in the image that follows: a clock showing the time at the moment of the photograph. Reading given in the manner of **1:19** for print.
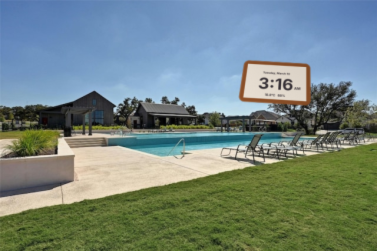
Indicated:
**3:16**
